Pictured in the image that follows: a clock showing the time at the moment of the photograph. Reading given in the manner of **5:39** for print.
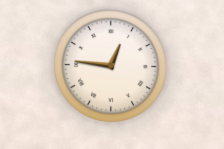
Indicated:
**12:46**
